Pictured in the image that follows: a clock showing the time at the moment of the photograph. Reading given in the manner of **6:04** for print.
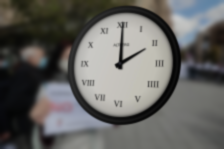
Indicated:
**2:00**
